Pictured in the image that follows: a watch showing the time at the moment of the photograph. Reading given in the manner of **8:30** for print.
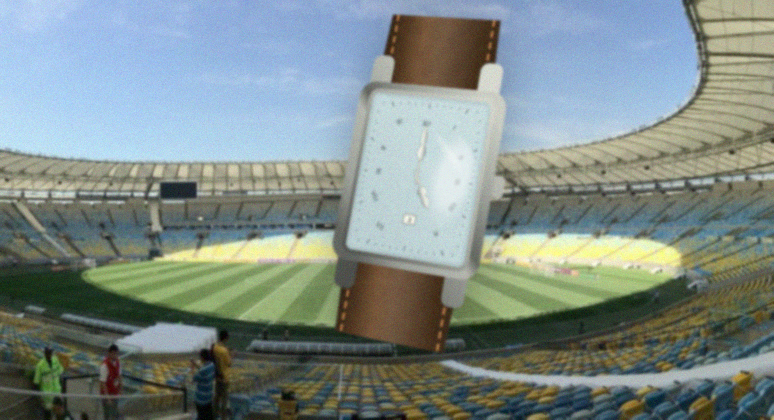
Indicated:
**5:00**
